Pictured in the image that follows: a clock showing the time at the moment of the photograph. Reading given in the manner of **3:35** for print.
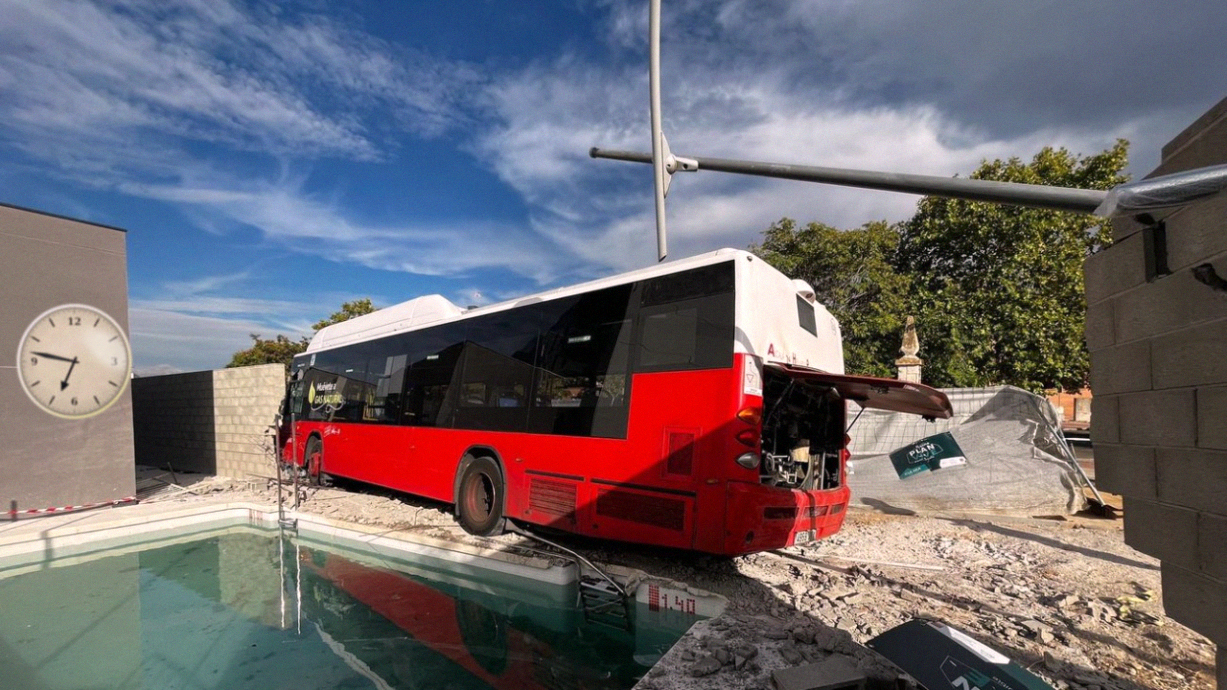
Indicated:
**6:47**
